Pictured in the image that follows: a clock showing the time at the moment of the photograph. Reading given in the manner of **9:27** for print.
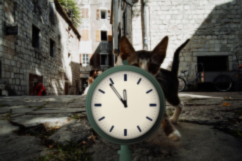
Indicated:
**11:54**
